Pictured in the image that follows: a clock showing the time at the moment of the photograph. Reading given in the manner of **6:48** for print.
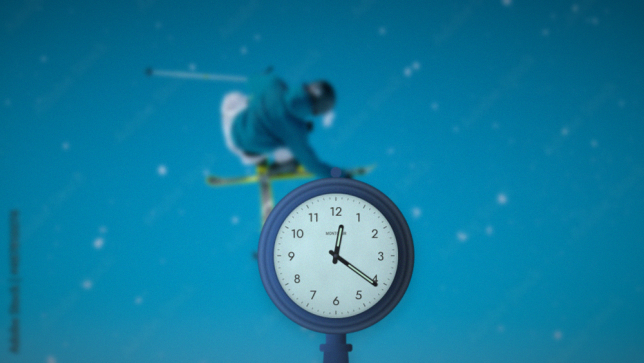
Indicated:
**12:21**
